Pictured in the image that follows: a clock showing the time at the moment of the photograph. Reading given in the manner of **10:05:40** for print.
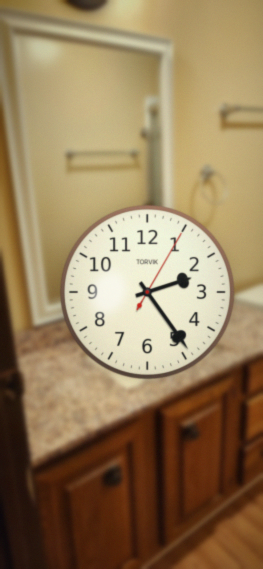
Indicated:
**2:24:05**
